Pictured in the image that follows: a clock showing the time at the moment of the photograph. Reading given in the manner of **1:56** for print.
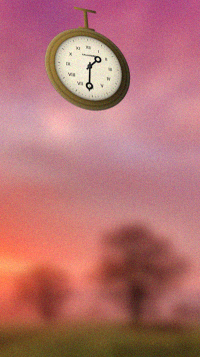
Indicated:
**1:31**
